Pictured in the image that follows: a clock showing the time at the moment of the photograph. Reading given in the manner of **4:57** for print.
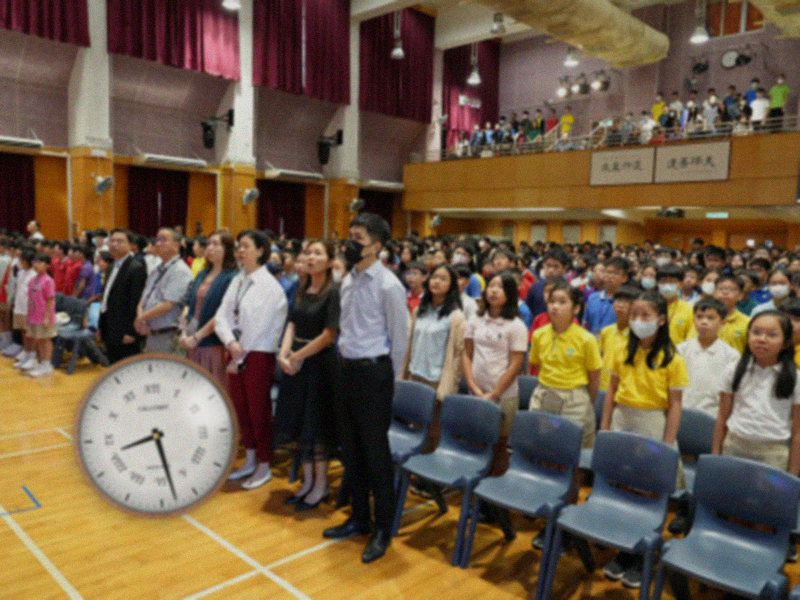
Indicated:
**8:28**
